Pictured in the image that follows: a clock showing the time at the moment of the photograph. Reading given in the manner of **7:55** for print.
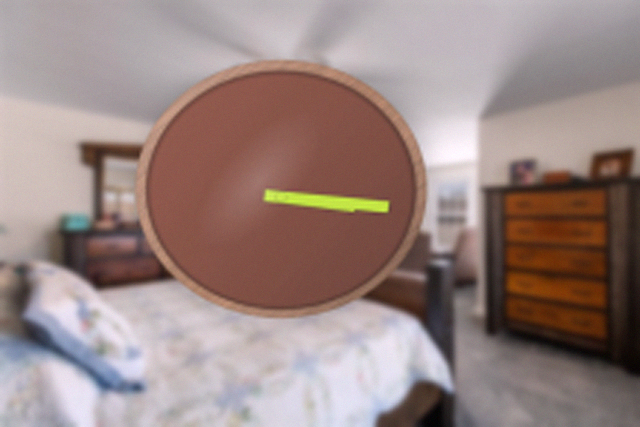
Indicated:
**3:16**
